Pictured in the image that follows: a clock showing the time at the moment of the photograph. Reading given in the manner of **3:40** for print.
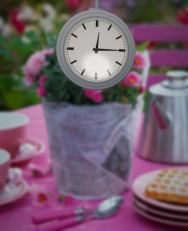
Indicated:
**12:15**
